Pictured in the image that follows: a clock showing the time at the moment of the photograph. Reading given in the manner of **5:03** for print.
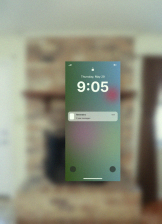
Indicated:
**9:05**
